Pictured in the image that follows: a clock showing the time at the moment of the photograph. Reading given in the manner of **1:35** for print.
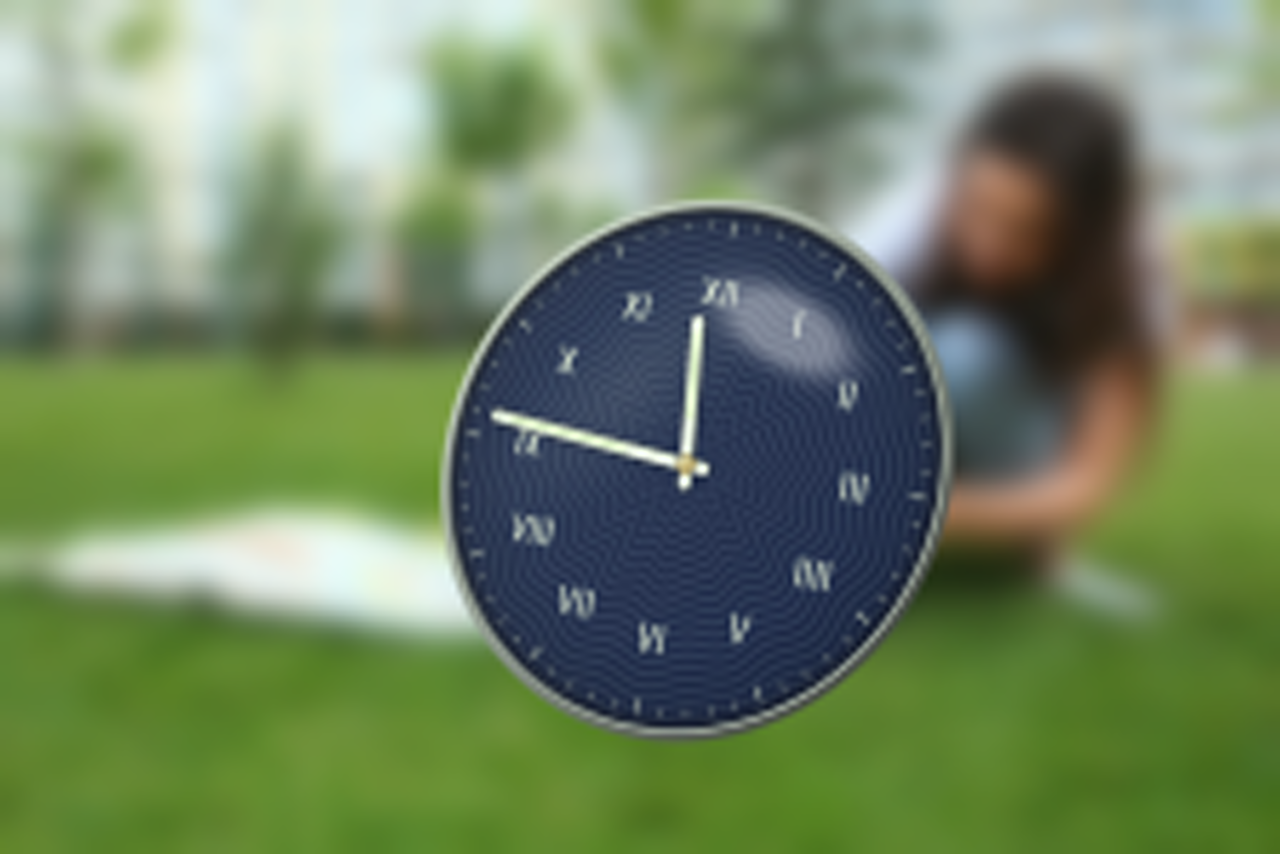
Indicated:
**11:46**
